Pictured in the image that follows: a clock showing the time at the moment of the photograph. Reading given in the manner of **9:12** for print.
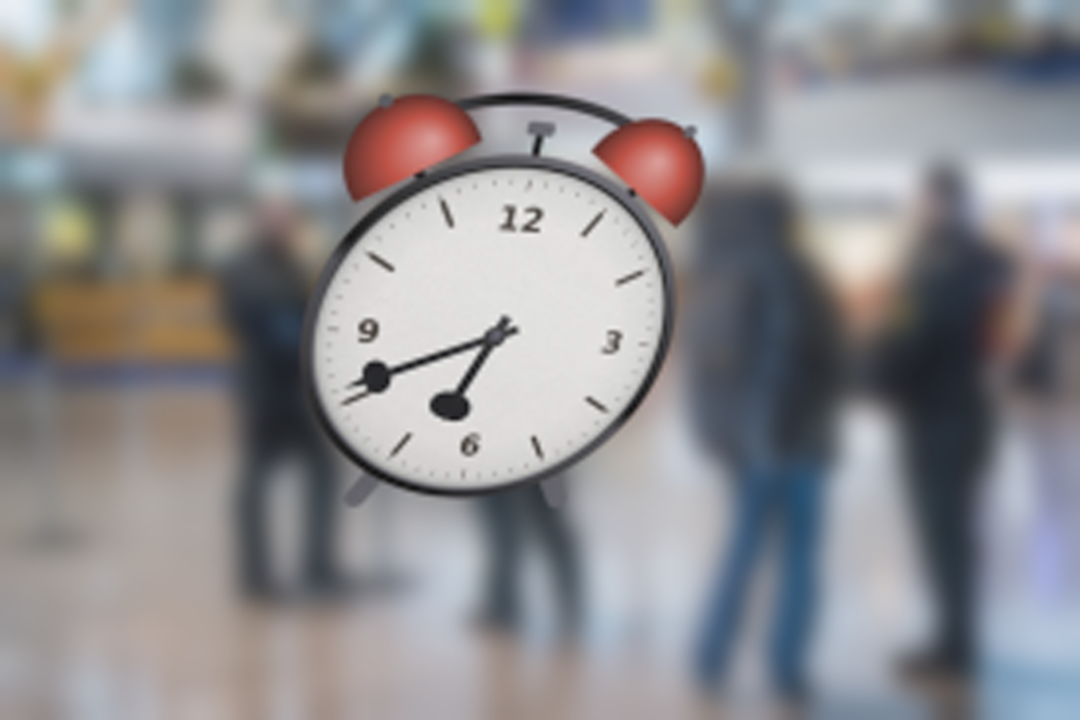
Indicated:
**6:41**
